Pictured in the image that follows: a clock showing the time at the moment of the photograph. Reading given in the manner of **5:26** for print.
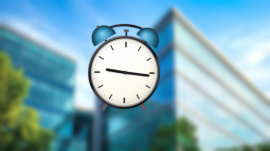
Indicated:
**9:16**
